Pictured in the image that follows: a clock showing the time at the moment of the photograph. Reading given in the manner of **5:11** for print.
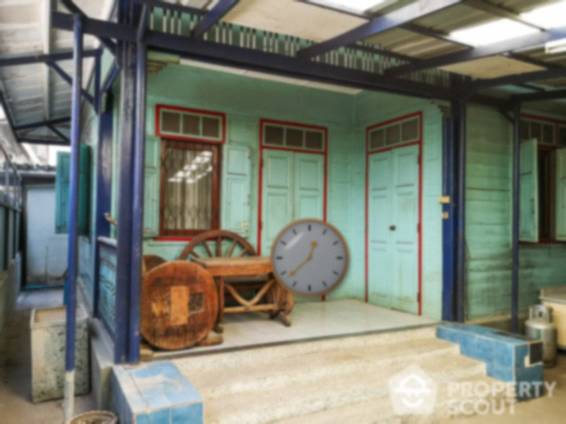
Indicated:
**12:38**
